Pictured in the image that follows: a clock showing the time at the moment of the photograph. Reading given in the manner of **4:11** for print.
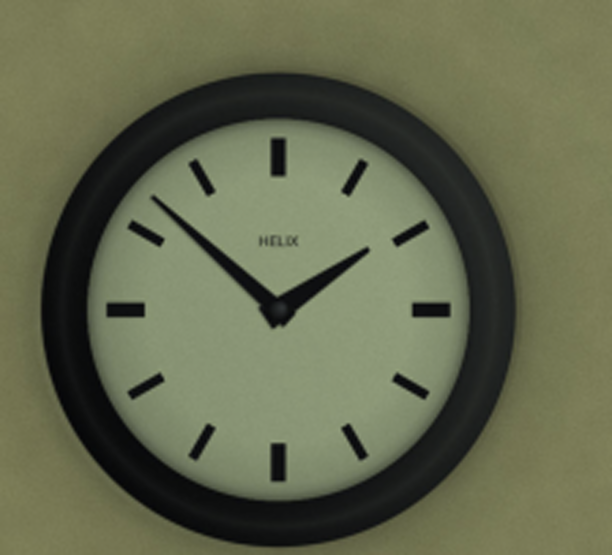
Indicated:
**1:52**
